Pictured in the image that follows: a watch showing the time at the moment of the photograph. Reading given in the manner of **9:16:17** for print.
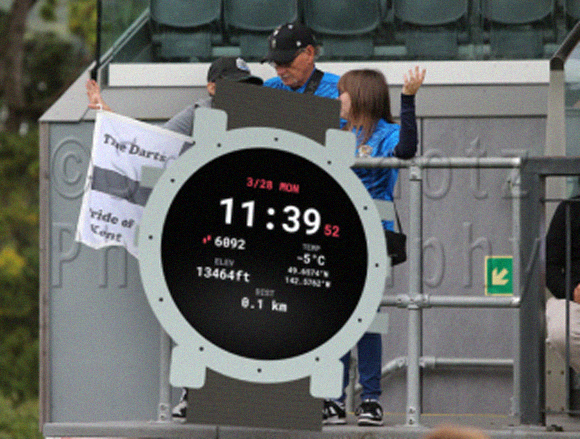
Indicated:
**11:39:52**
